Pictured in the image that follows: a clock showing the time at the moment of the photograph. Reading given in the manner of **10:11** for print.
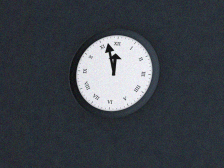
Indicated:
**11:57**
